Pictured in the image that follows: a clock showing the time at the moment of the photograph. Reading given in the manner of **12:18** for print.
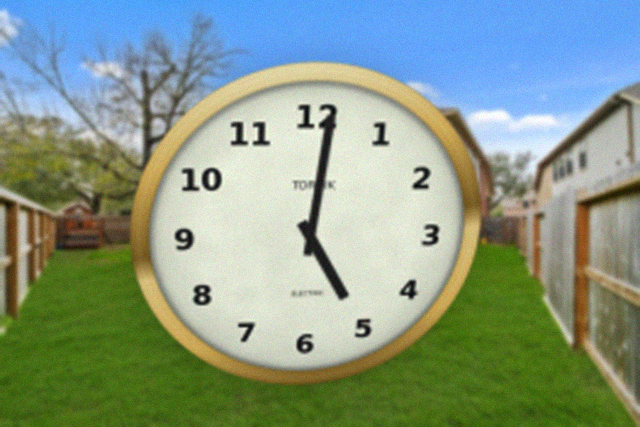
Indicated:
**5:01**
